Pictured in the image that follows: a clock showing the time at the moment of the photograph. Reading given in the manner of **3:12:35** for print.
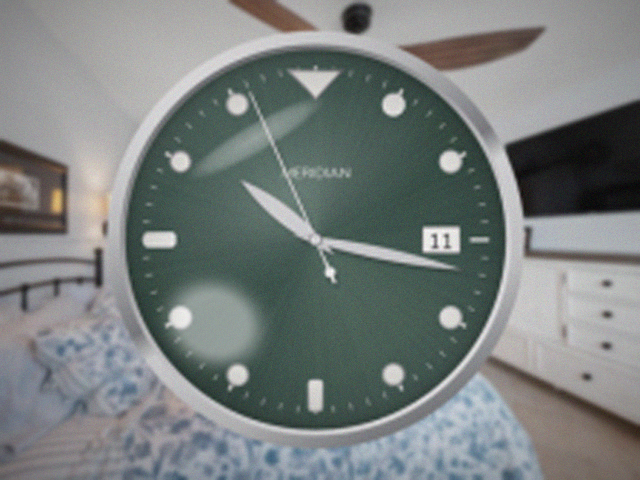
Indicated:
**10:16:56**
